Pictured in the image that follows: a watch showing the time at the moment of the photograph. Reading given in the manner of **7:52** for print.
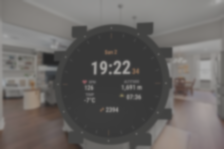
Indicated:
**19:22**
